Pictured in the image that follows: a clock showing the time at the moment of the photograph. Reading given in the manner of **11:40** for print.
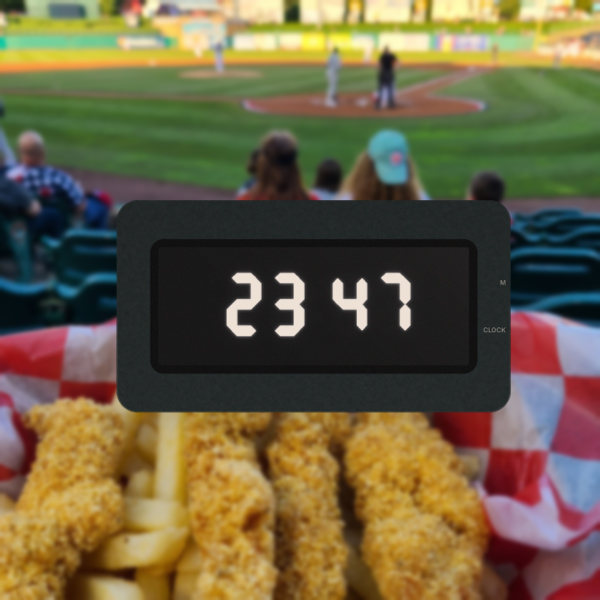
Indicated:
**23:47**
